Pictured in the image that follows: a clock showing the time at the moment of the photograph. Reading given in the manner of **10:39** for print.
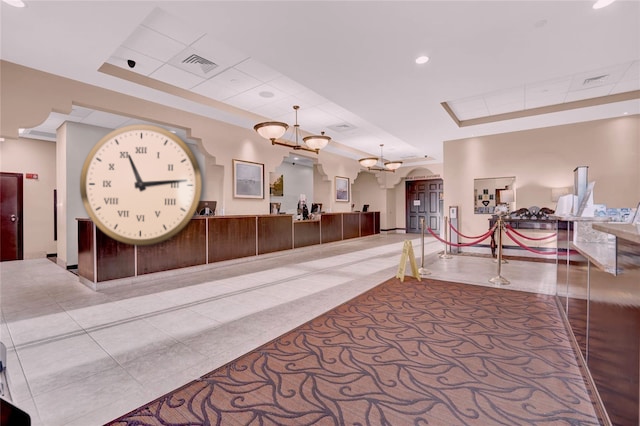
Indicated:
**11:14**
